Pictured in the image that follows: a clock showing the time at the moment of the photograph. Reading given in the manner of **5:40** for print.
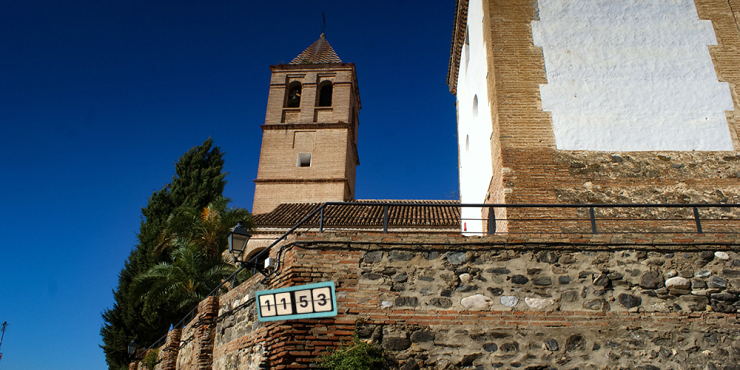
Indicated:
**11:53**
